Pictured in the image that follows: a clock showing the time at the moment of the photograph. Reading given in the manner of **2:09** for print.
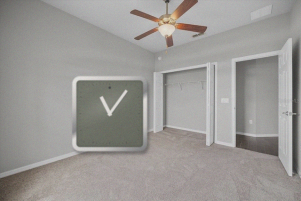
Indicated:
**11:06**
